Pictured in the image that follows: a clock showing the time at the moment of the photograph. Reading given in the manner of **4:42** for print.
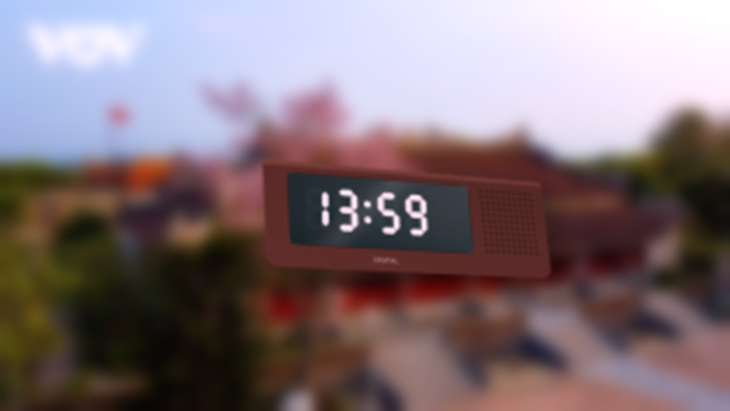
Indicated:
**13:59**
